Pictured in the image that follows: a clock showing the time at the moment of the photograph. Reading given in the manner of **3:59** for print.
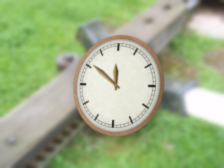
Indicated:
**11:51**
